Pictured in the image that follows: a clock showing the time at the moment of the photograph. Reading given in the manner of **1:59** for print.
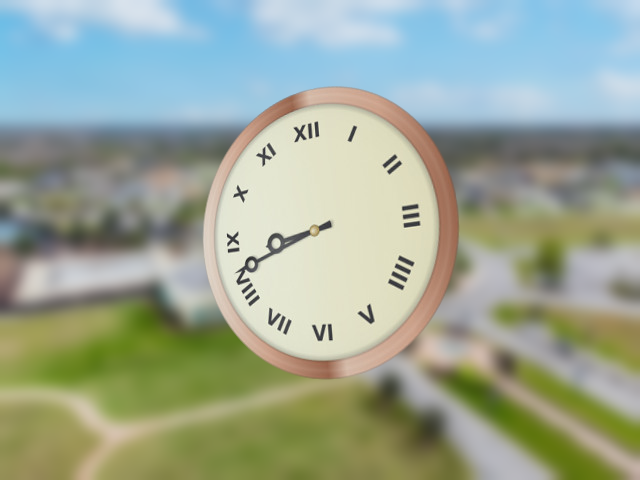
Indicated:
**8:42**
